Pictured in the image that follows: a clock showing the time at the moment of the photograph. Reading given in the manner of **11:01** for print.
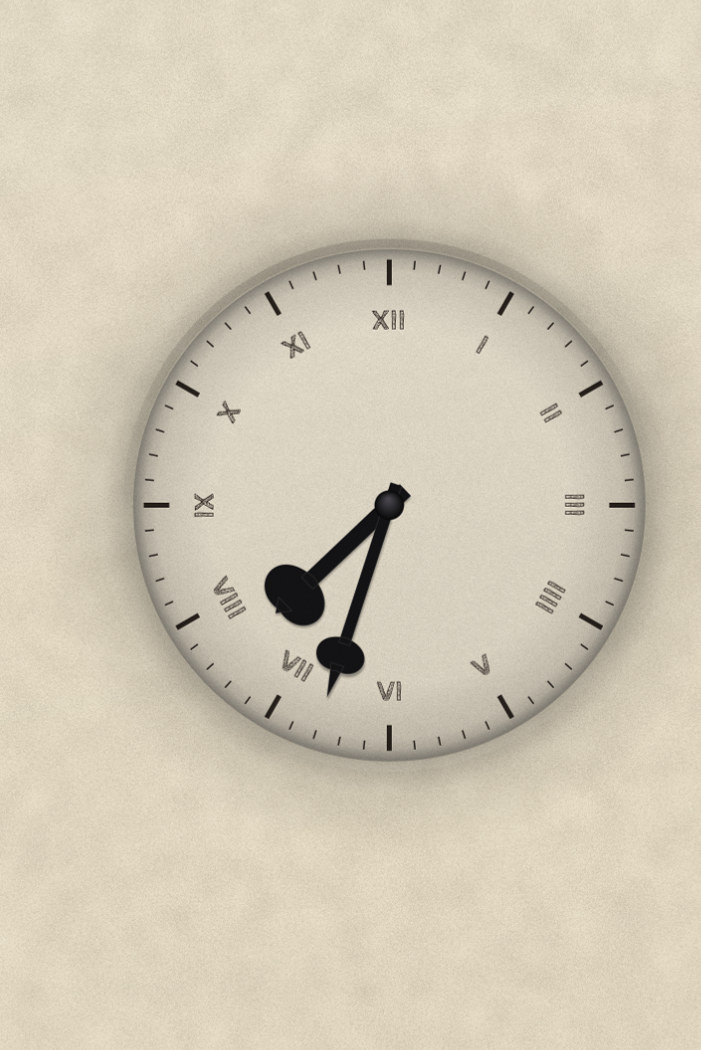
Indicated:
**7:33**
